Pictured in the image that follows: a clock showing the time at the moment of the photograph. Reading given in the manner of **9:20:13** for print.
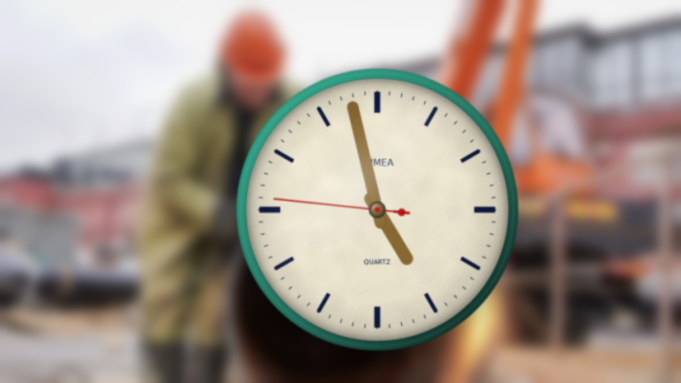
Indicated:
**4:57:46**
